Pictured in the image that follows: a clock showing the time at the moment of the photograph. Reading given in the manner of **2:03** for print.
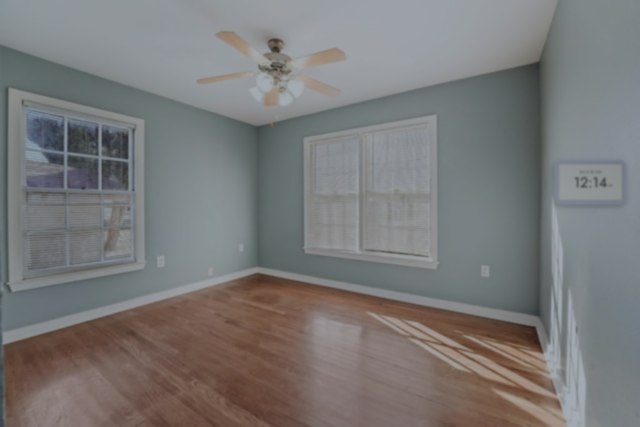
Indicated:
**12:14**
